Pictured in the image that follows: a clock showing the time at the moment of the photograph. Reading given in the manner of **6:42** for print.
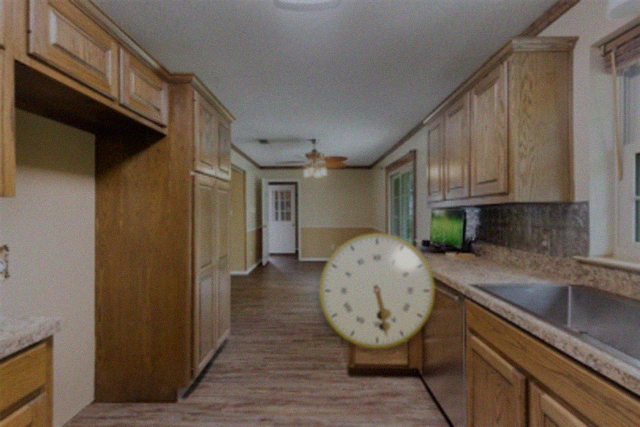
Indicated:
**5:28**
